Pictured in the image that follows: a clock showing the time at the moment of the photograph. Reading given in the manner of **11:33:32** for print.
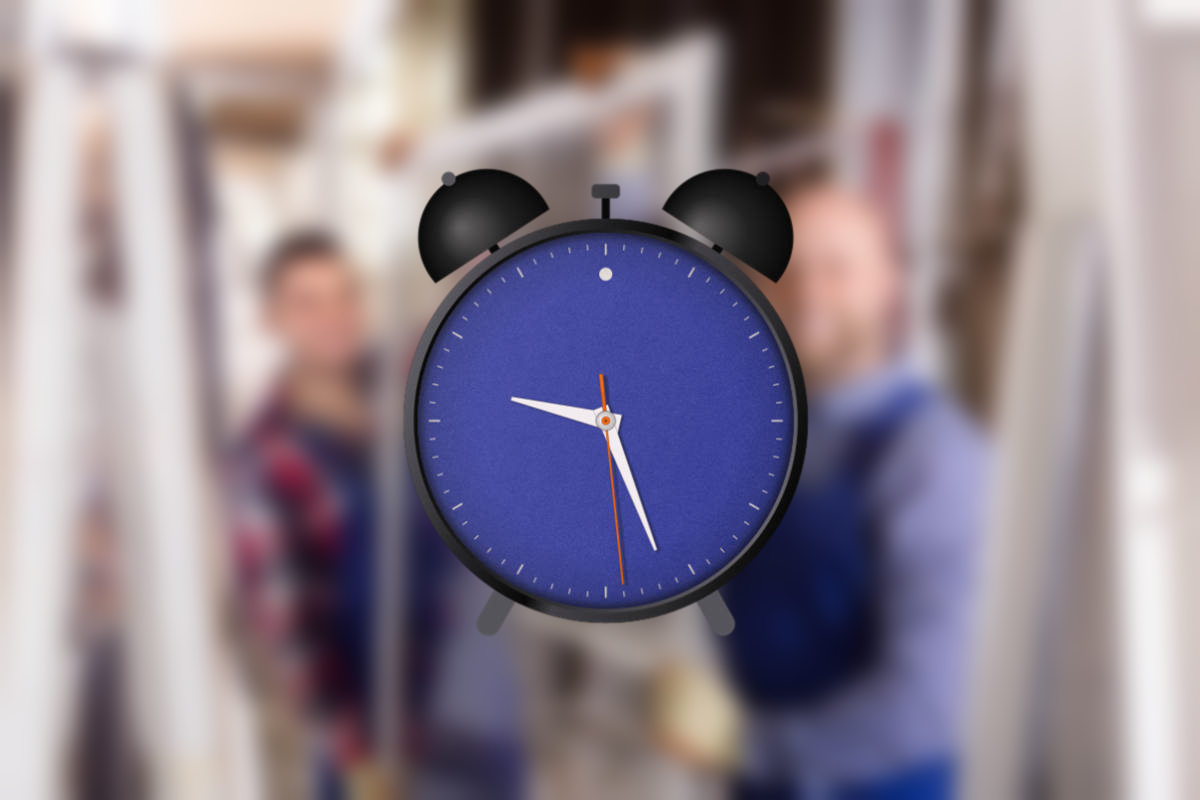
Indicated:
**9:26:29**
